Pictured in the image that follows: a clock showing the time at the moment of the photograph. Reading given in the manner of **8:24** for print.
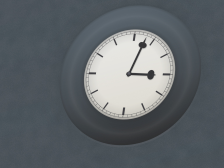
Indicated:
**3:03**
